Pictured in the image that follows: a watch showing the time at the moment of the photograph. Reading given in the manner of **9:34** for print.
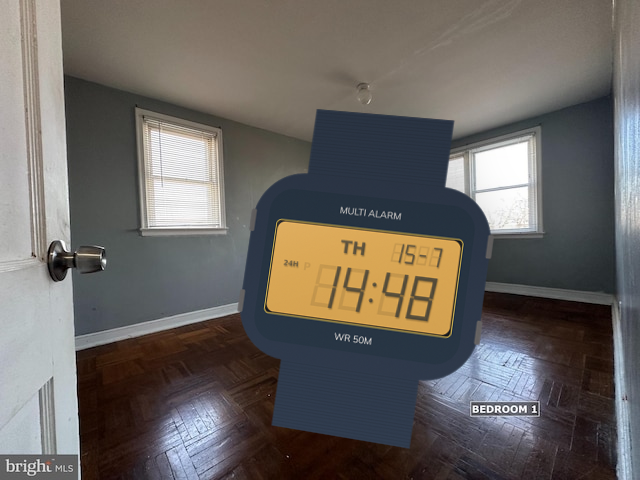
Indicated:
**14:48**
